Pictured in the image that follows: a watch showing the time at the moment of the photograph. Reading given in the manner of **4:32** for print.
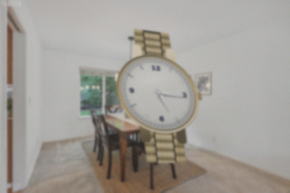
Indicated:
**5:16**
